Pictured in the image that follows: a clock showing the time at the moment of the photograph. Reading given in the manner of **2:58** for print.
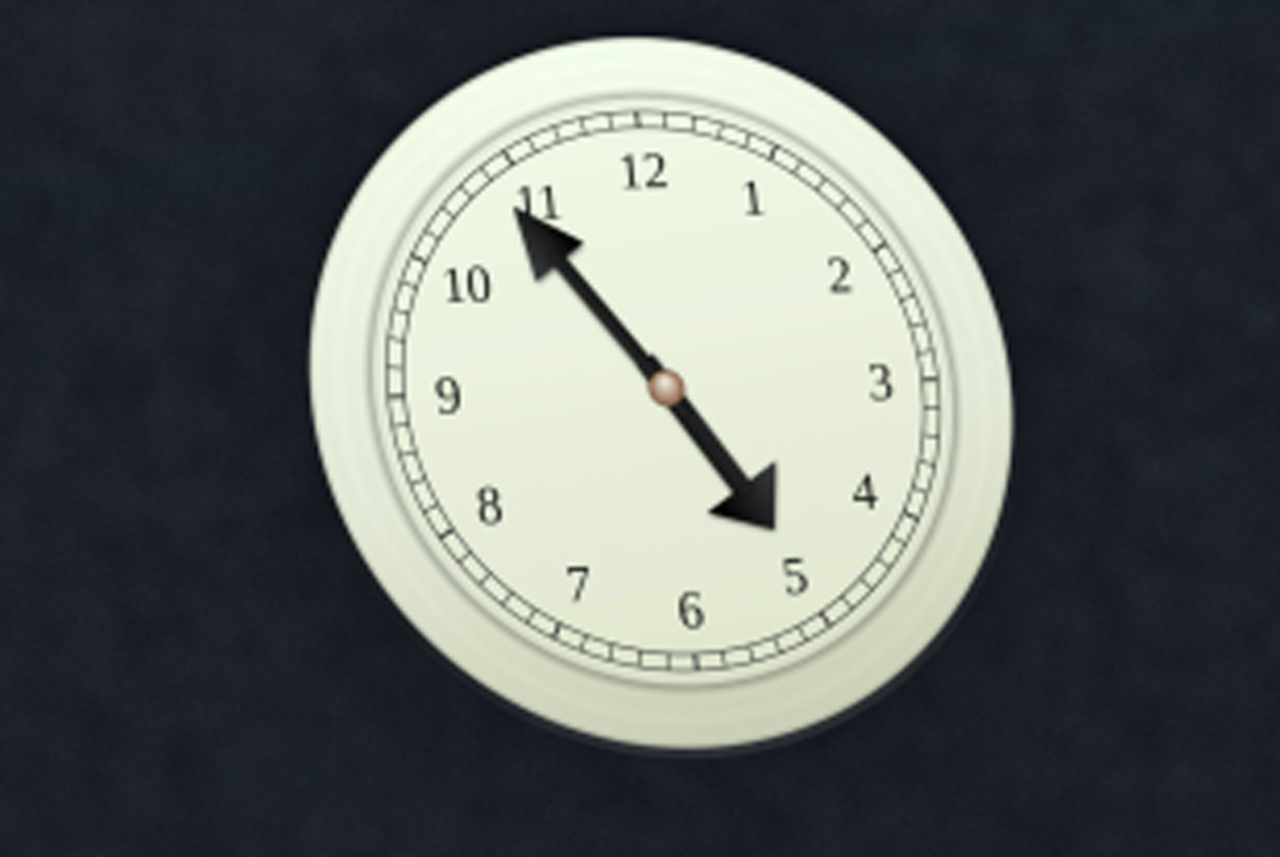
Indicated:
**4:54**
